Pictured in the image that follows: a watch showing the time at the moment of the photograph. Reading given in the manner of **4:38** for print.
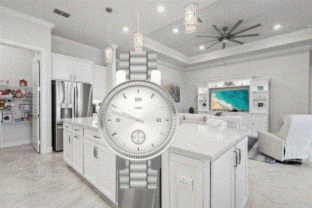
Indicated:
**9:48**
